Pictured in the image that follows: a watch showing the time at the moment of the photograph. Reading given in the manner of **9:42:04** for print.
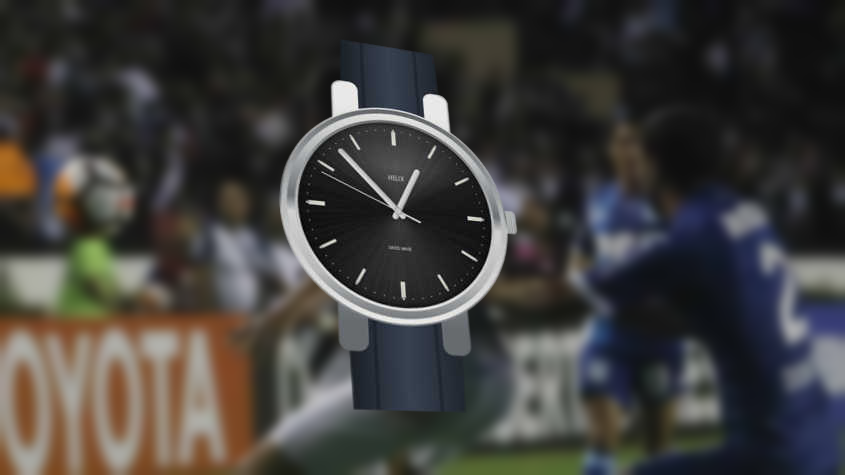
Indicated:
**12:52:49**
